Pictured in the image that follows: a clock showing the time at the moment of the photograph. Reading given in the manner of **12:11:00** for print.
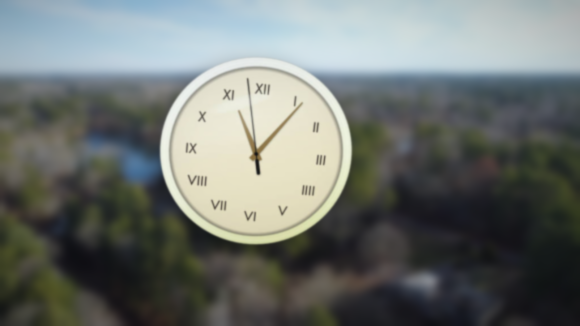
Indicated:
**11:05:58**
